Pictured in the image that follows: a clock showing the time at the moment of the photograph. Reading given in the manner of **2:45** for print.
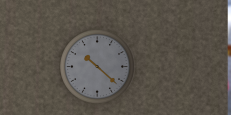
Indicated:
**10:22**
